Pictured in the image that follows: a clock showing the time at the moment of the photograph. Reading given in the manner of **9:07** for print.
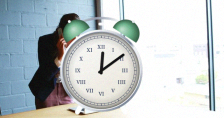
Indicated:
**12:09**
